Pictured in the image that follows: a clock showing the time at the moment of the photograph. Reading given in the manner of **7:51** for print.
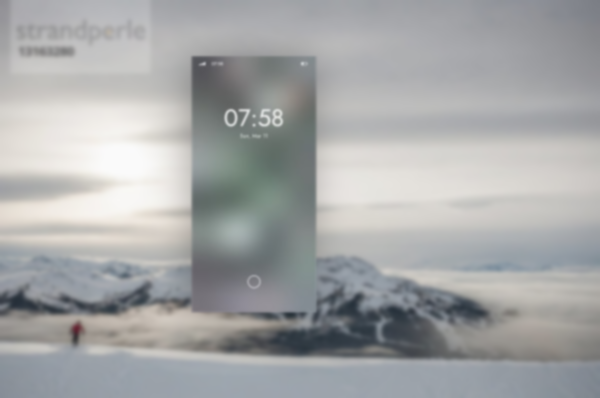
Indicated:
**7:58**
